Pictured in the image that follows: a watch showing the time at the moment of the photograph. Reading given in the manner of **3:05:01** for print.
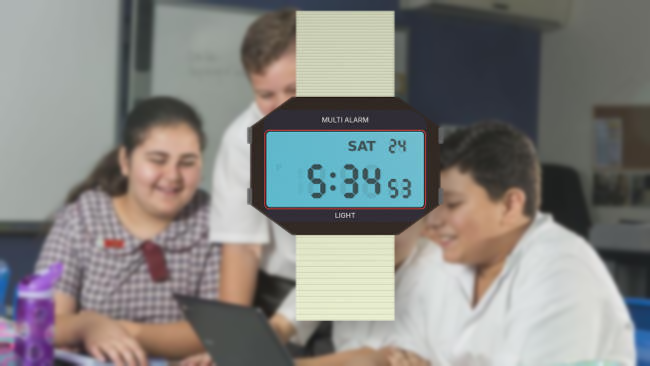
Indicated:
**5:34:53**
